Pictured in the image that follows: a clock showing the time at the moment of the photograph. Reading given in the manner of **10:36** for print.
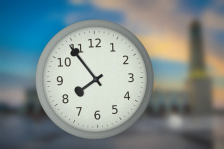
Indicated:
**7:54**
